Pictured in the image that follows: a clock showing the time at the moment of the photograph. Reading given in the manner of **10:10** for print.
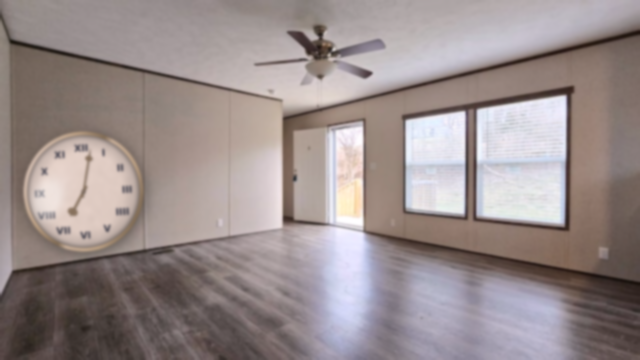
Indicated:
**7:02**
